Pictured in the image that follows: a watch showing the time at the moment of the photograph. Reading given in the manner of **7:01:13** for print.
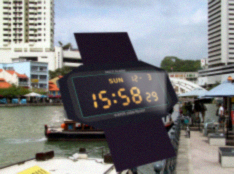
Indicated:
**15:58:29**
